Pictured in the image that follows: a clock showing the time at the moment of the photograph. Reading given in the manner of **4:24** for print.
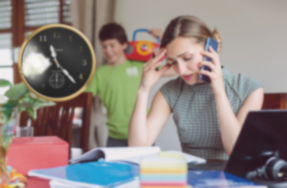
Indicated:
**11:23**
